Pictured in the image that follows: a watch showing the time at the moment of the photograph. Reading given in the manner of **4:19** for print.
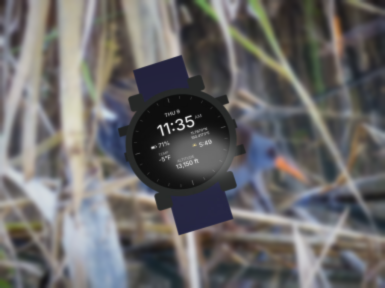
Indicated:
**11:35**
